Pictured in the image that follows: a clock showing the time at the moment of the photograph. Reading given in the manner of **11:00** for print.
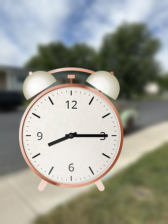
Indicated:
**8:15**
